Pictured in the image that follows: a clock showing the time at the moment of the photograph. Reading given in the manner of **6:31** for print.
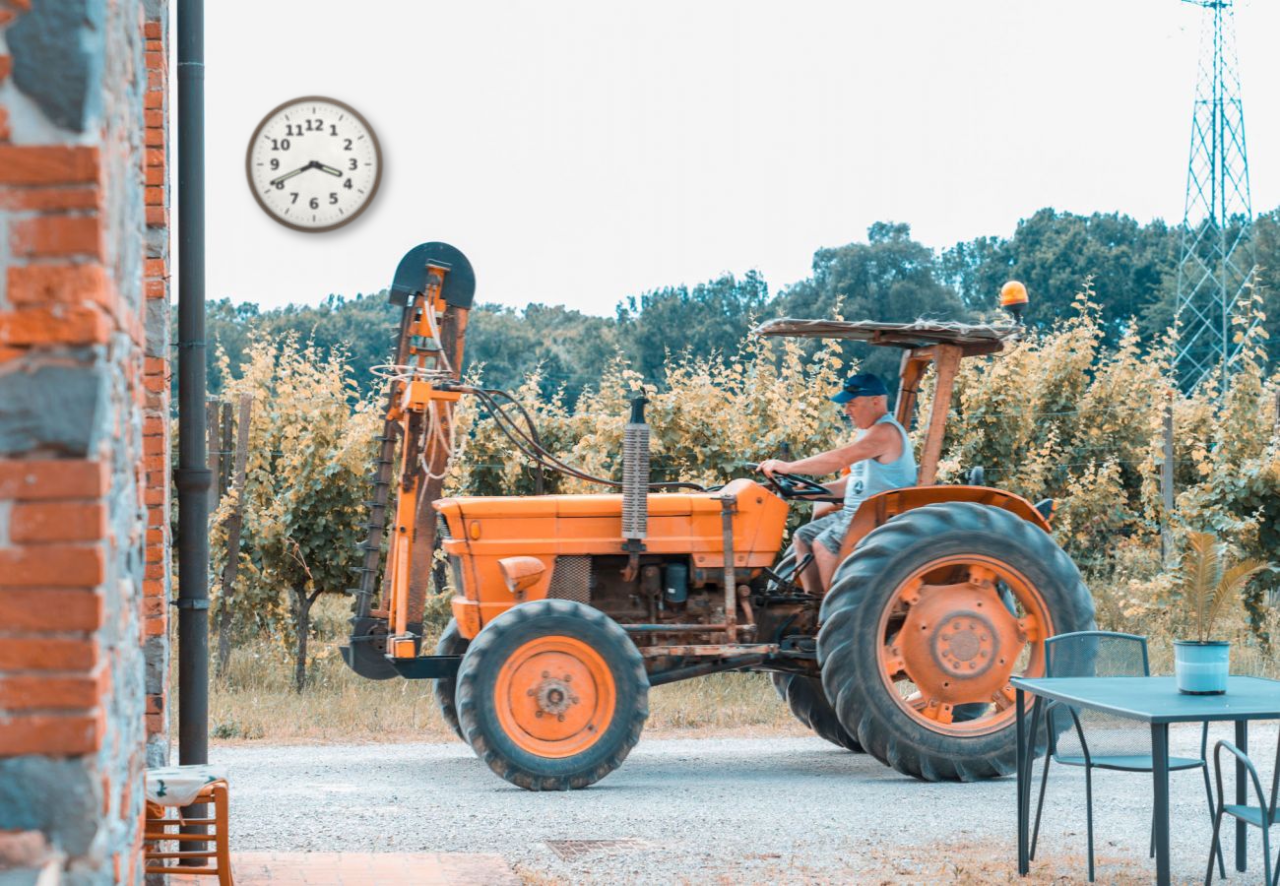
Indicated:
**3:41**
